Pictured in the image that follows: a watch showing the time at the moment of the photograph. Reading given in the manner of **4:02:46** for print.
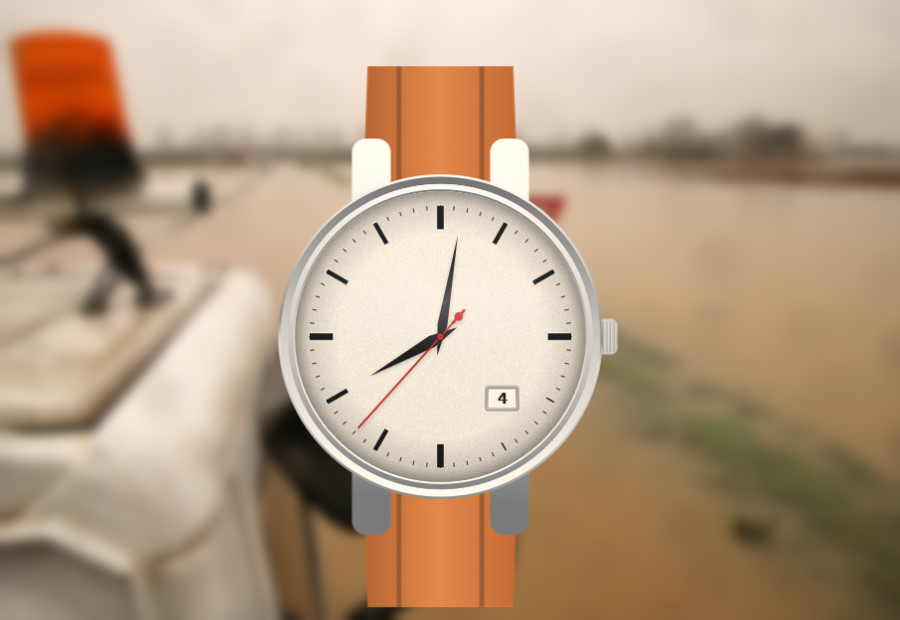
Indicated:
**8:01:37**
